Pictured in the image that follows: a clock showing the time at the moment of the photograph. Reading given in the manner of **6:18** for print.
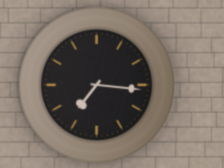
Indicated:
**7:16**
